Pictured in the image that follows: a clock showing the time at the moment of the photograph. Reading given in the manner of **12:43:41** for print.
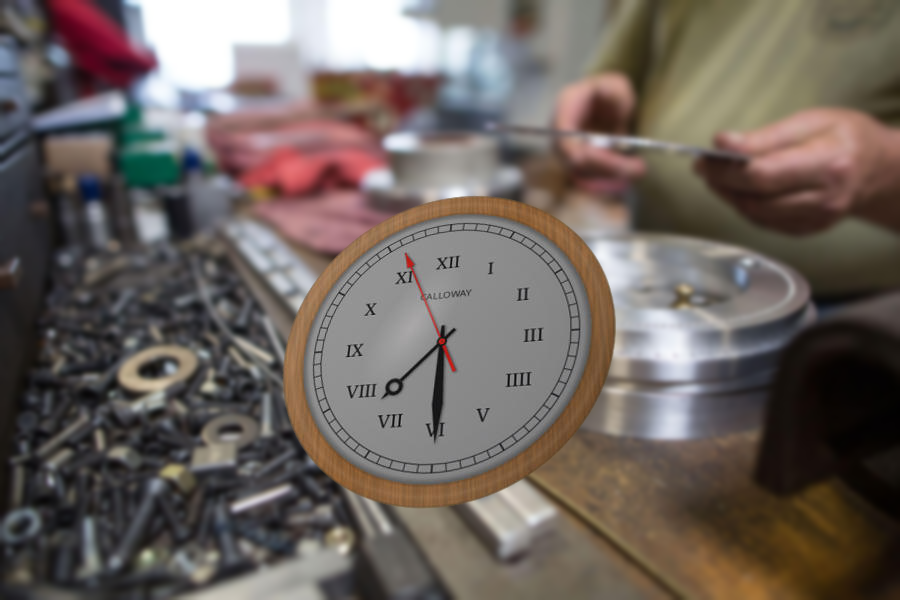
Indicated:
**7:29:56**
